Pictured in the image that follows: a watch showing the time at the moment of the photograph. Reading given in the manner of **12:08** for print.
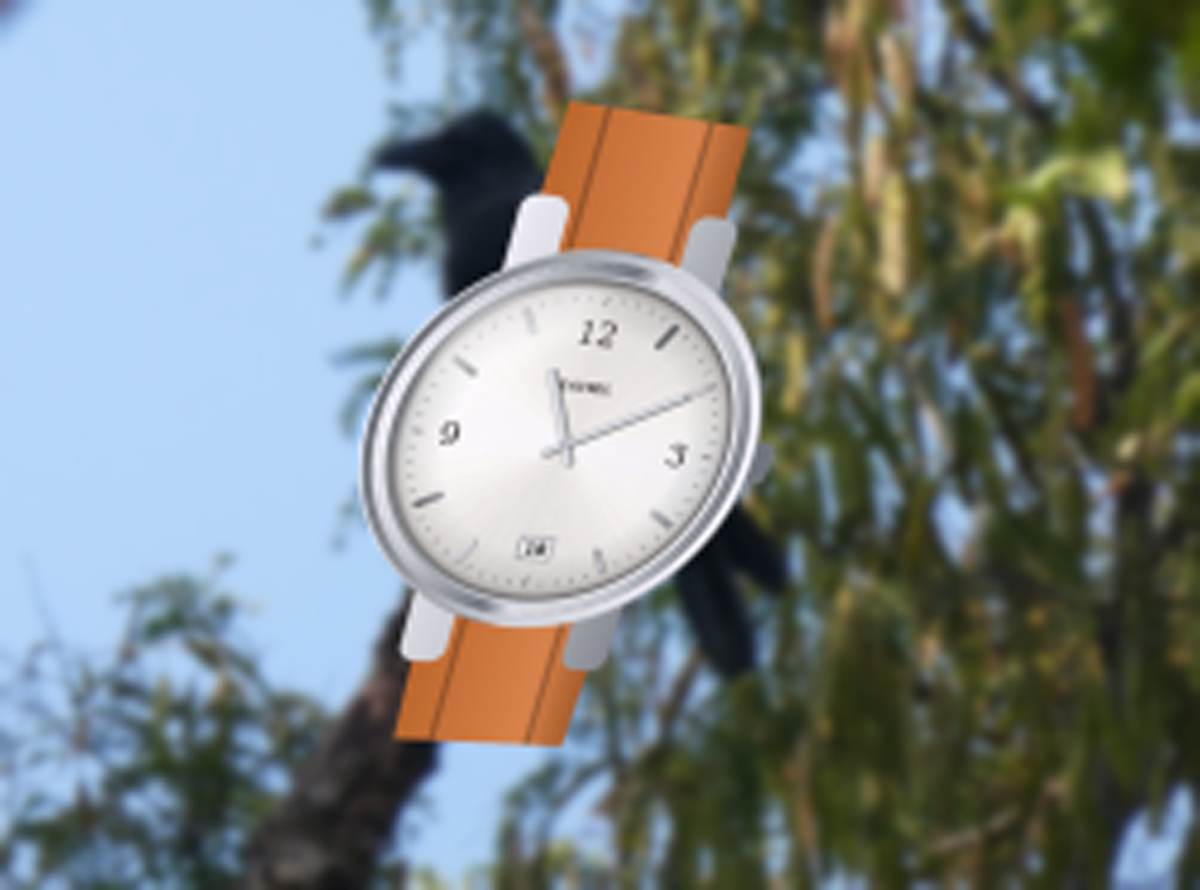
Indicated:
**11:10**
